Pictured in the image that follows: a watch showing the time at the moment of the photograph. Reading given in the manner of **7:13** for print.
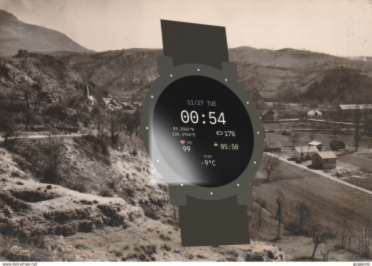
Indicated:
**0:54**
